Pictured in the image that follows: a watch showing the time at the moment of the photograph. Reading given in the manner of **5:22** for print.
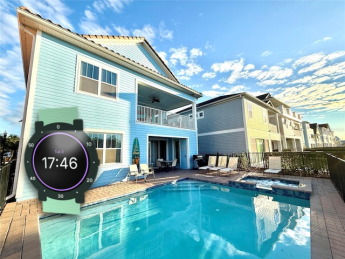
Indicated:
**17:46**
